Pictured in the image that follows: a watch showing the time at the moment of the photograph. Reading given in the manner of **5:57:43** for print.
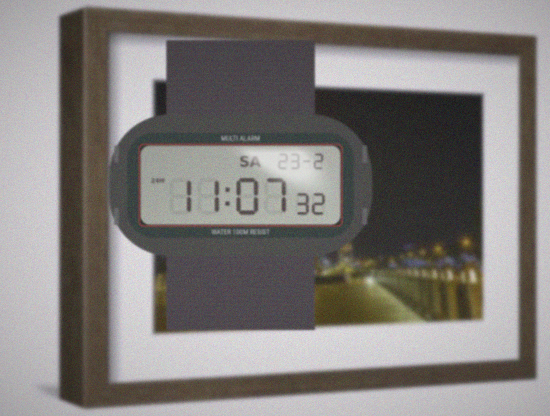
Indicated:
**11:07:32**
